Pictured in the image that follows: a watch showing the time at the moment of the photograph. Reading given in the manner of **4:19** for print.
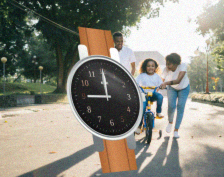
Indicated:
**9:00**
